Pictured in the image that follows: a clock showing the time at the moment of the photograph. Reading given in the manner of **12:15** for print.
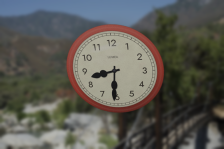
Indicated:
**8:31**
